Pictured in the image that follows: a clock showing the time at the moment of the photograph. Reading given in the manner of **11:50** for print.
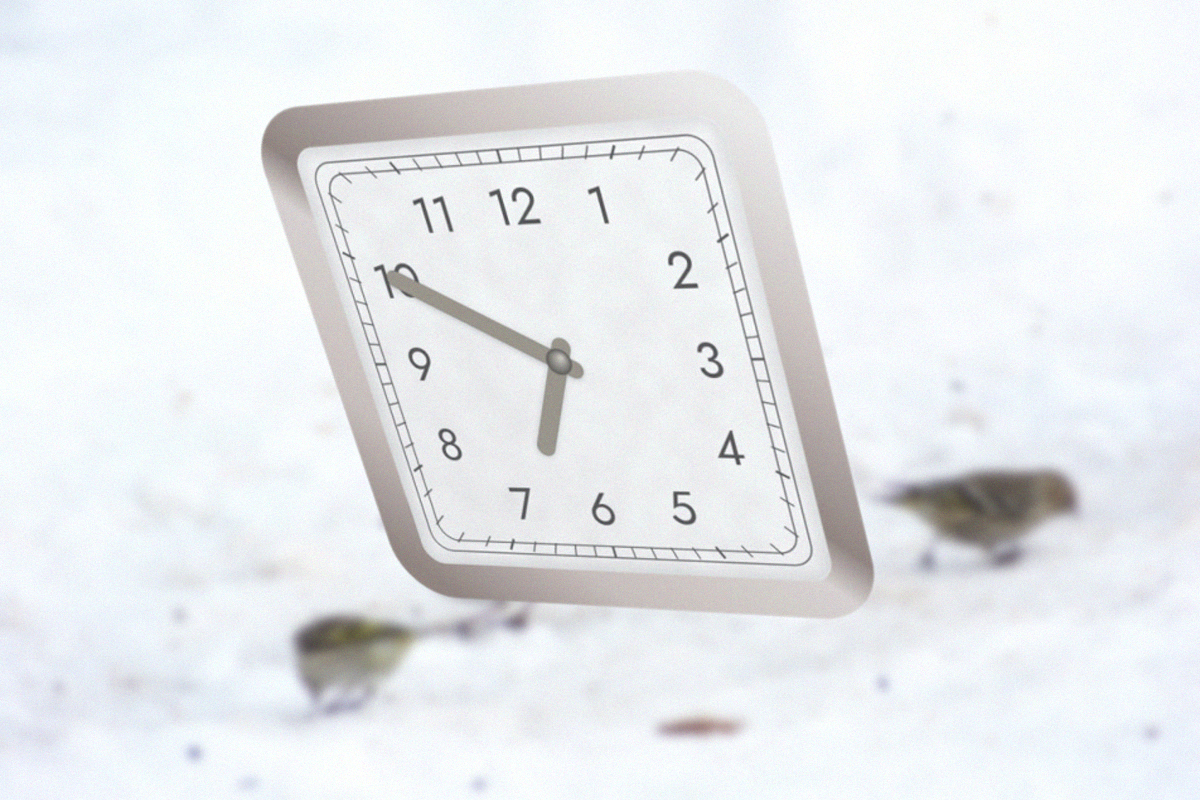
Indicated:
**6:50**
